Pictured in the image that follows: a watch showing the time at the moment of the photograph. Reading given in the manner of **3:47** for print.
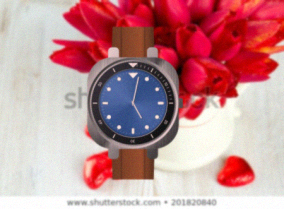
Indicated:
**5:02**
